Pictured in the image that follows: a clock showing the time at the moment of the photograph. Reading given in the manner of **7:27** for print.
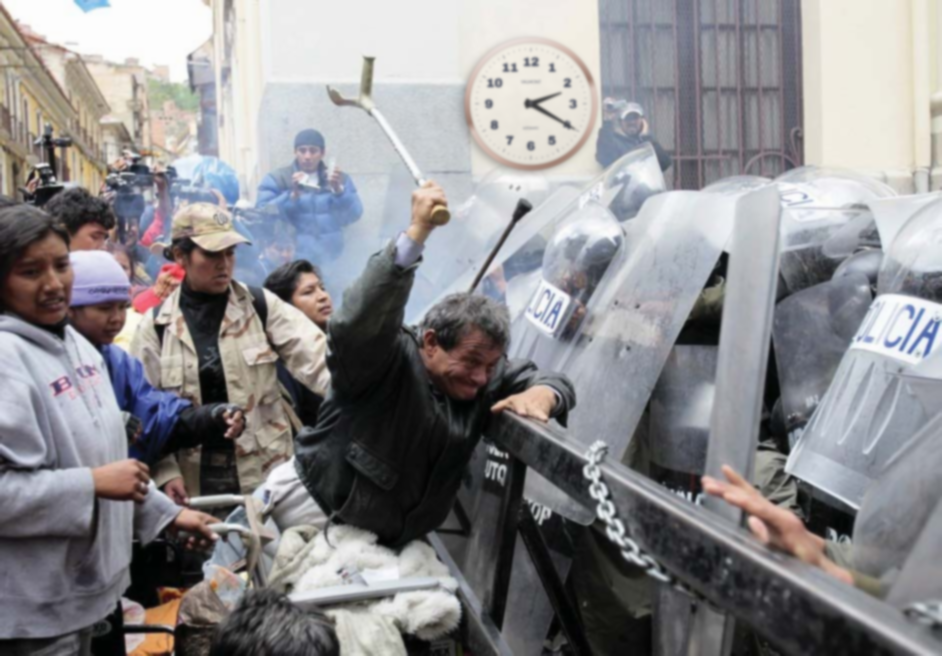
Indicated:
**2:20**
